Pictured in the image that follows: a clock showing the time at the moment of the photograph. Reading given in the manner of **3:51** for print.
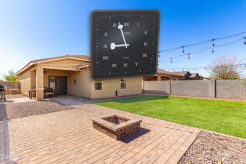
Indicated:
**8:57**
